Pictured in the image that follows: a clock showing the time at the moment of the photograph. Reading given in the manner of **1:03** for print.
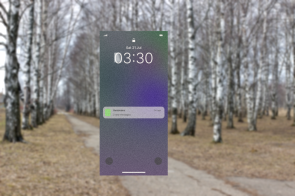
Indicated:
**3:30**
